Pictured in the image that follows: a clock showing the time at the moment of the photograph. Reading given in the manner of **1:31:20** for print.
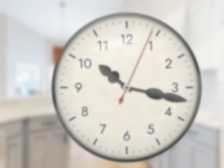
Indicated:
**10:17:04**
